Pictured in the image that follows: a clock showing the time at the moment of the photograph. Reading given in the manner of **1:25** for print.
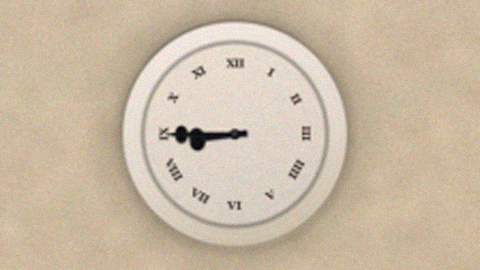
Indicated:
**8:45**
